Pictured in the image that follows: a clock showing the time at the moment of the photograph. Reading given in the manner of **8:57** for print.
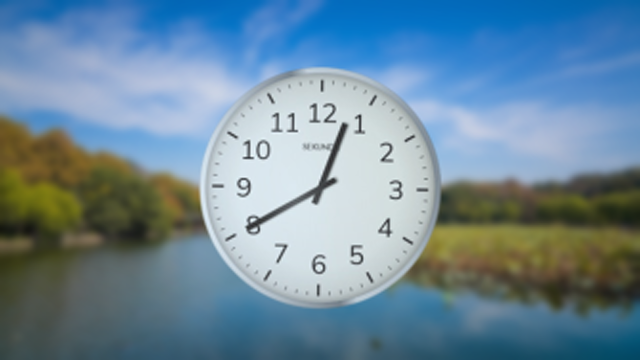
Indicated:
**12:40**
